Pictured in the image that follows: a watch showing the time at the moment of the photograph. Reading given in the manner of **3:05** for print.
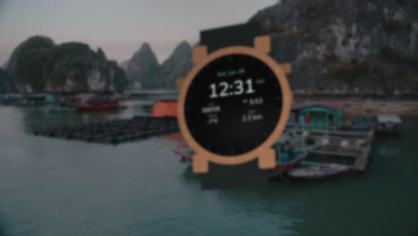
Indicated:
**12:31**
